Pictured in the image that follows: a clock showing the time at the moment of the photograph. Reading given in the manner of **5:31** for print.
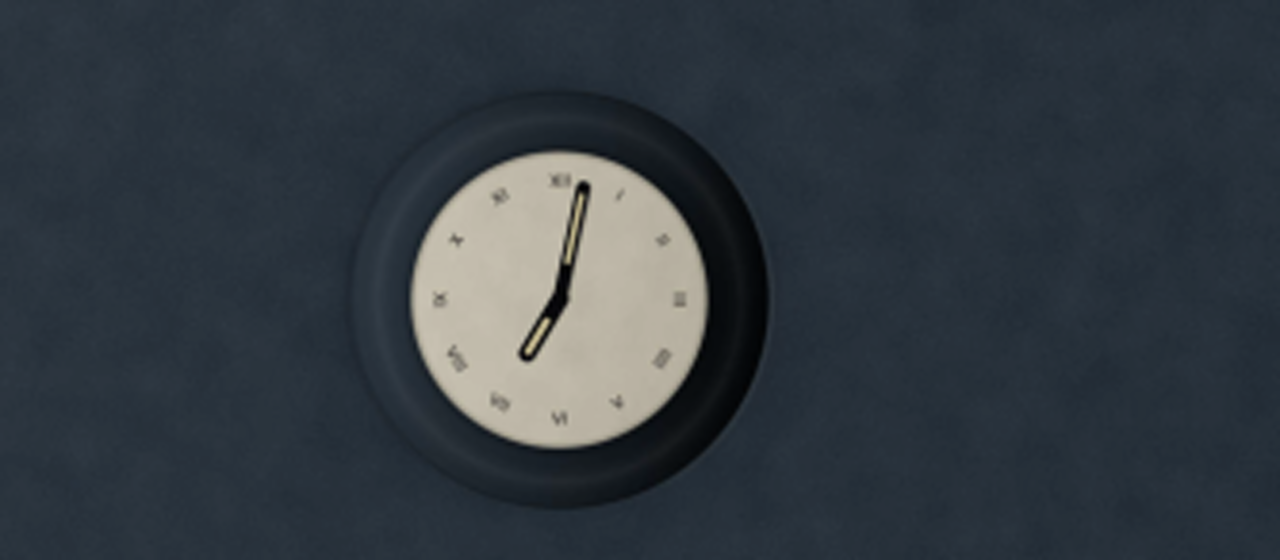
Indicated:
**7:02**
